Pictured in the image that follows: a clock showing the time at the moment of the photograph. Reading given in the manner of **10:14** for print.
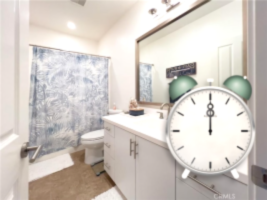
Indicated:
**12:00**
